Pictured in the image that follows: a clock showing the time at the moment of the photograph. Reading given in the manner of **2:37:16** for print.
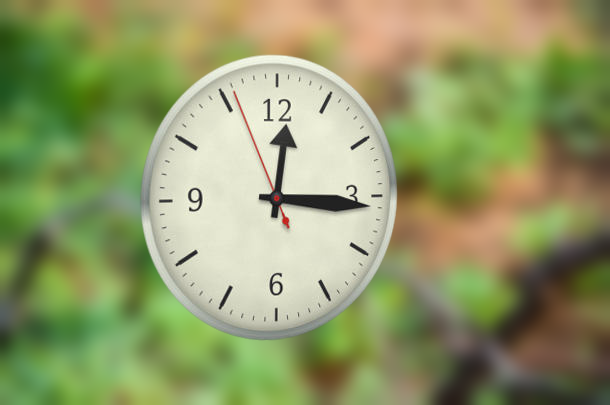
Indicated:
**12:15:56**
